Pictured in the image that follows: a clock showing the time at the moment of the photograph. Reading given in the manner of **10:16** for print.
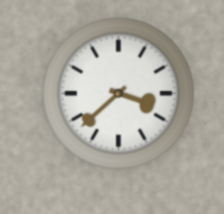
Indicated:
**3:38**
